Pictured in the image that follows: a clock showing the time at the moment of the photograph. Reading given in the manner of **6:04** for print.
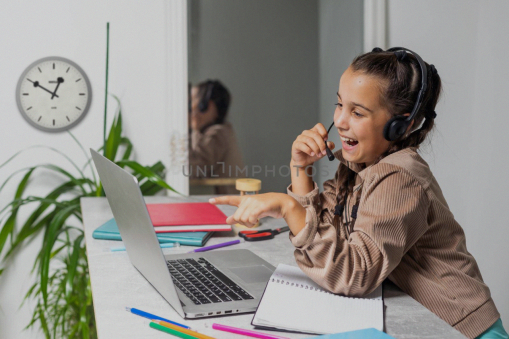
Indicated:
**12:50**
